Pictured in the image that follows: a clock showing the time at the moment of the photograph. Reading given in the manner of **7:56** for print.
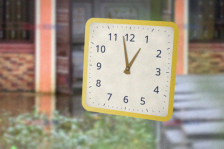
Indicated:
**12:58**
